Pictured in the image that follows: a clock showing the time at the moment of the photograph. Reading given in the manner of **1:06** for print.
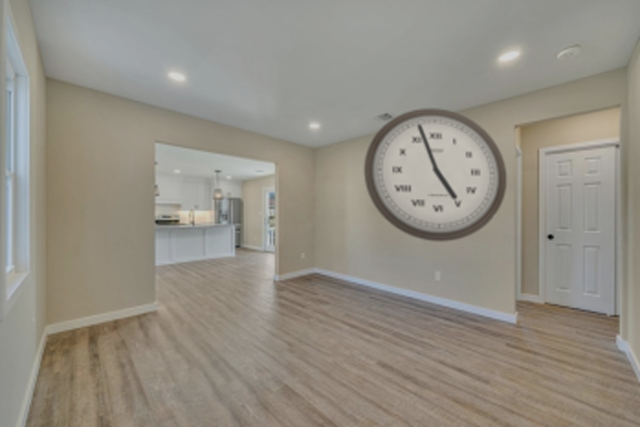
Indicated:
**4:57**
